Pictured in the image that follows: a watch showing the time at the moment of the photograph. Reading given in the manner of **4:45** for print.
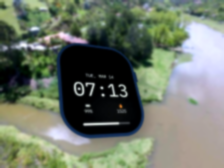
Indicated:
**7:13**
